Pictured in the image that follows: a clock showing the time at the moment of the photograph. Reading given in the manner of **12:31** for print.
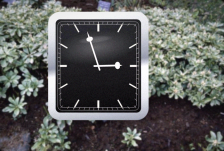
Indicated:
**2:57**
